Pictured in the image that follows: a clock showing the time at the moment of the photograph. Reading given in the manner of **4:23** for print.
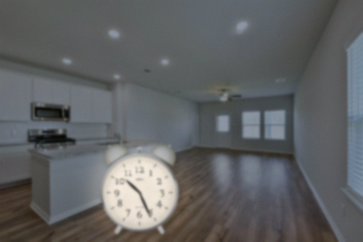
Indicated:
**10:26**
